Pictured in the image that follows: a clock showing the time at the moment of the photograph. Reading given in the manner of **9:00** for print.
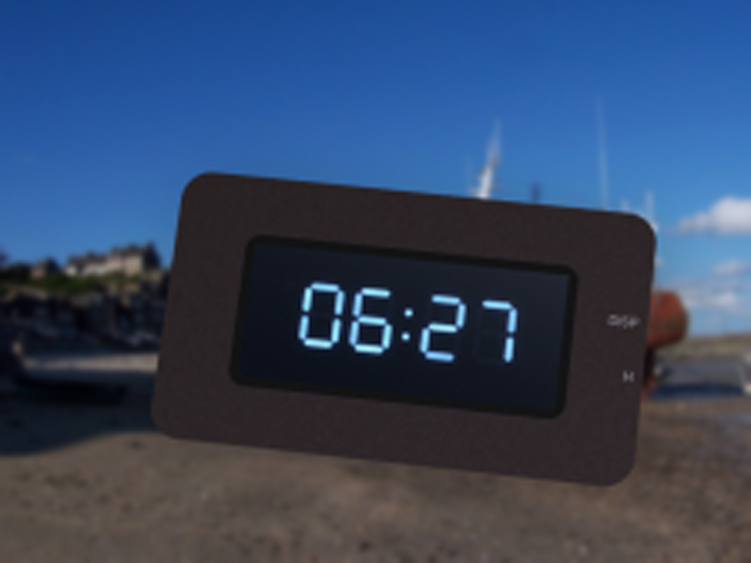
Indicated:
**6:27**
